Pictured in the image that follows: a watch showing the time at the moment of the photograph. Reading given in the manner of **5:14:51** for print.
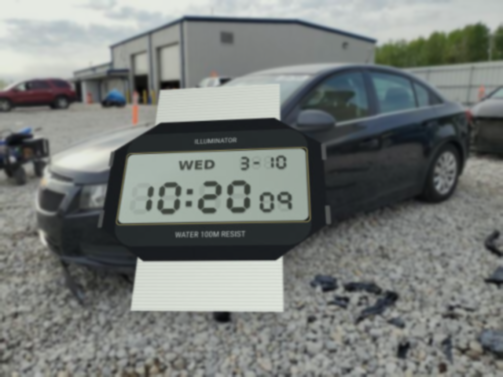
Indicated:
**10:20:09**
